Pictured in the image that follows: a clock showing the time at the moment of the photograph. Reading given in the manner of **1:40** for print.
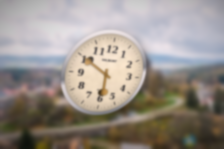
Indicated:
**5:50**
